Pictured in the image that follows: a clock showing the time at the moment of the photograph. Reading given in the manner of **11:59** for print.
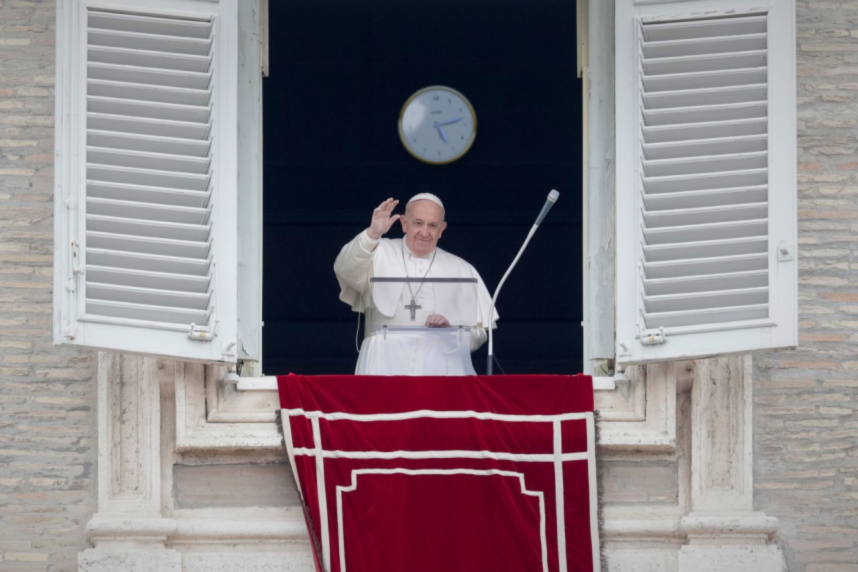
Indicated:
**5:13**
